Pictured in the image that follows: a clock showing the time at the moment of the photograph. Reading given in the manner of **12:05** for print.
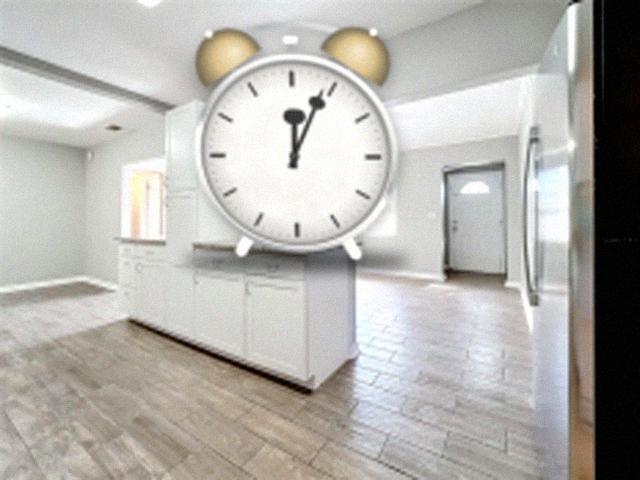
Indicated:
**12:04**
